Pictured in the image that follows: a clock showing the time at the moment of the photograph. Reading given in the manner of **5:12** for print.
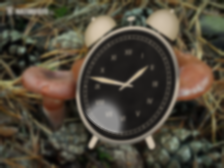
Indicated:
**1:47**
